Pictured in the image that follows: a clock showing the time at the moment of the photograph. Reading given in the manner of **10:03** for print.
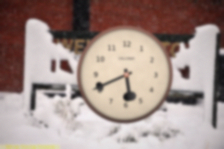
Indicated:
**5:41**
